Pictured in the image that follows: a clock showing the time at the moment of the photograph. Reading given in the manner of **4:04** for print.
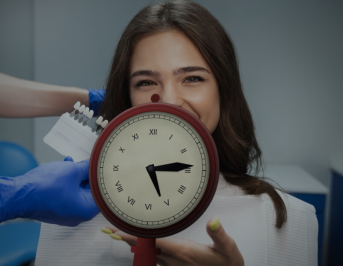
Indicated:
**5:14**
